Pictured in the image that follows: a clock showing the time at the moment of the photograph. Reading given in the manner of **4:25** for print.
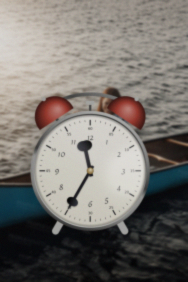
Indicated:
**11:35**
